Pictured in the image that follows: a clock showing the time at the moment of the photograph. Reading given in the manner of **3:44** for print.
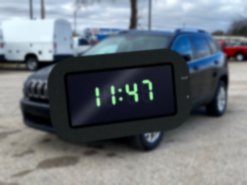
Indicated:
**11:47**
